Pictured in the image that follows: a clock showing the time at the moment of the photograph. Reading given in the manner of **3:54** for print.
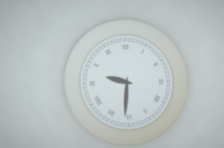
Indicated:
**9:31**
